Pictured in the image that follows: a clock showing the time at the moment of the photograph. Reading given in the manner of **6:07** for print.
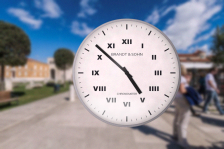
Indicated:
**4:52**
